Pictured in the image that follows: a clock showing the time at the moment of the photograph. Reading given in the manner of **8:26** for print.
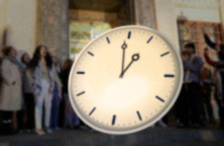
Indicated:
**12:59**
